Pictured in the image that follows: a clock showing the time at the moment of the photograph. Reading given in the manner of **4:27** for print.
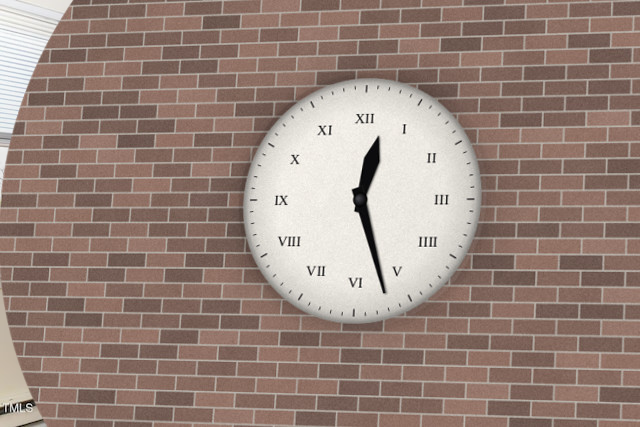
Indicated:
**12:27**
